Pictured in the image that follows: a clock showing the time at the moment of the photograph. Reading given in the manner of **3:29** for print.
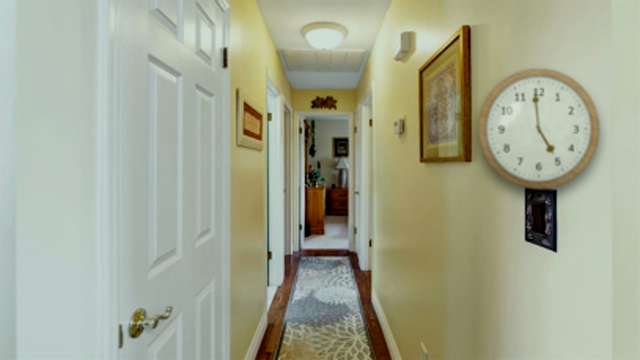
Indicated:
**4:59**
